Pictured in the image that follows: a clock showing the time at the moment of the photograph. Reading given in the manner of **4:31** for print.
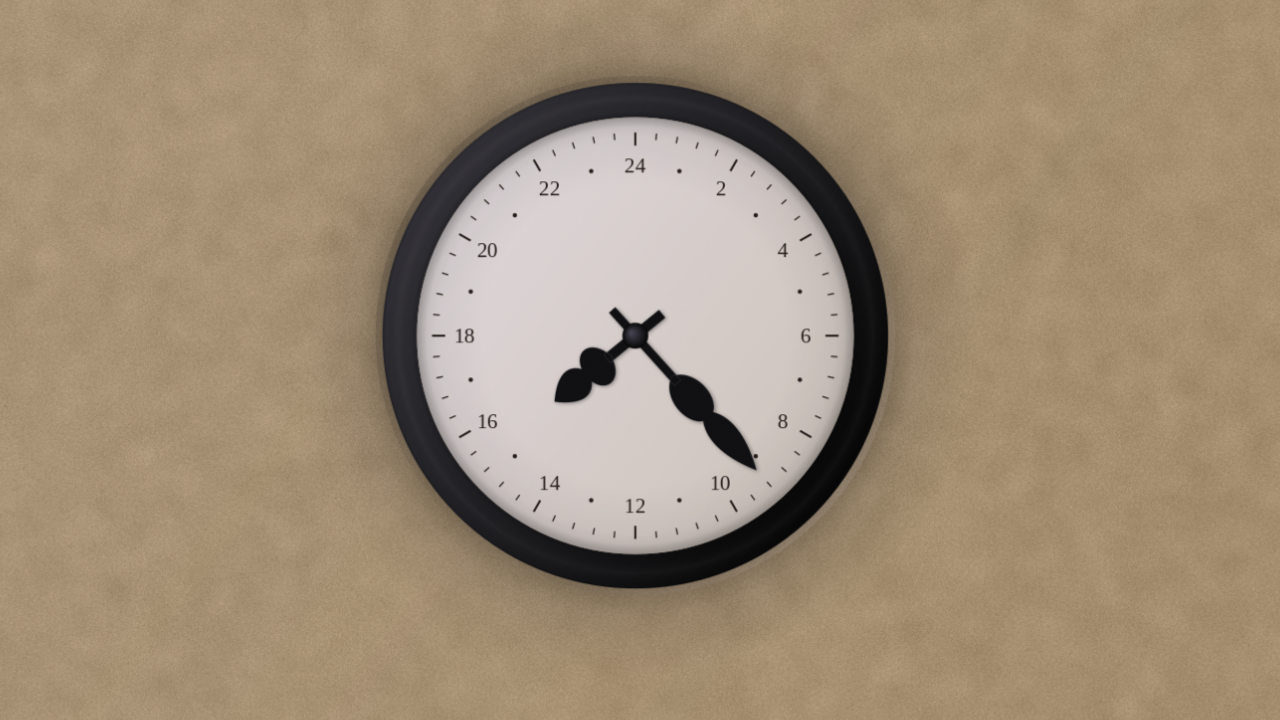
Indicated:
**15:23**
